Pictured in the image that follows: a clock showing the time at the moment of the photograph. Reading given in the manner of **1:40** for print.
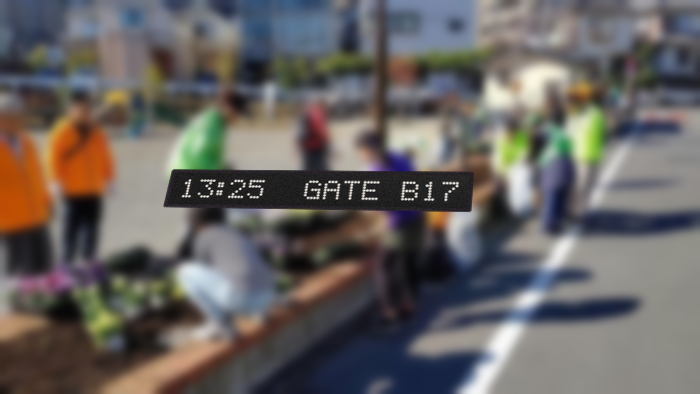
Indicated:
**13:25**
